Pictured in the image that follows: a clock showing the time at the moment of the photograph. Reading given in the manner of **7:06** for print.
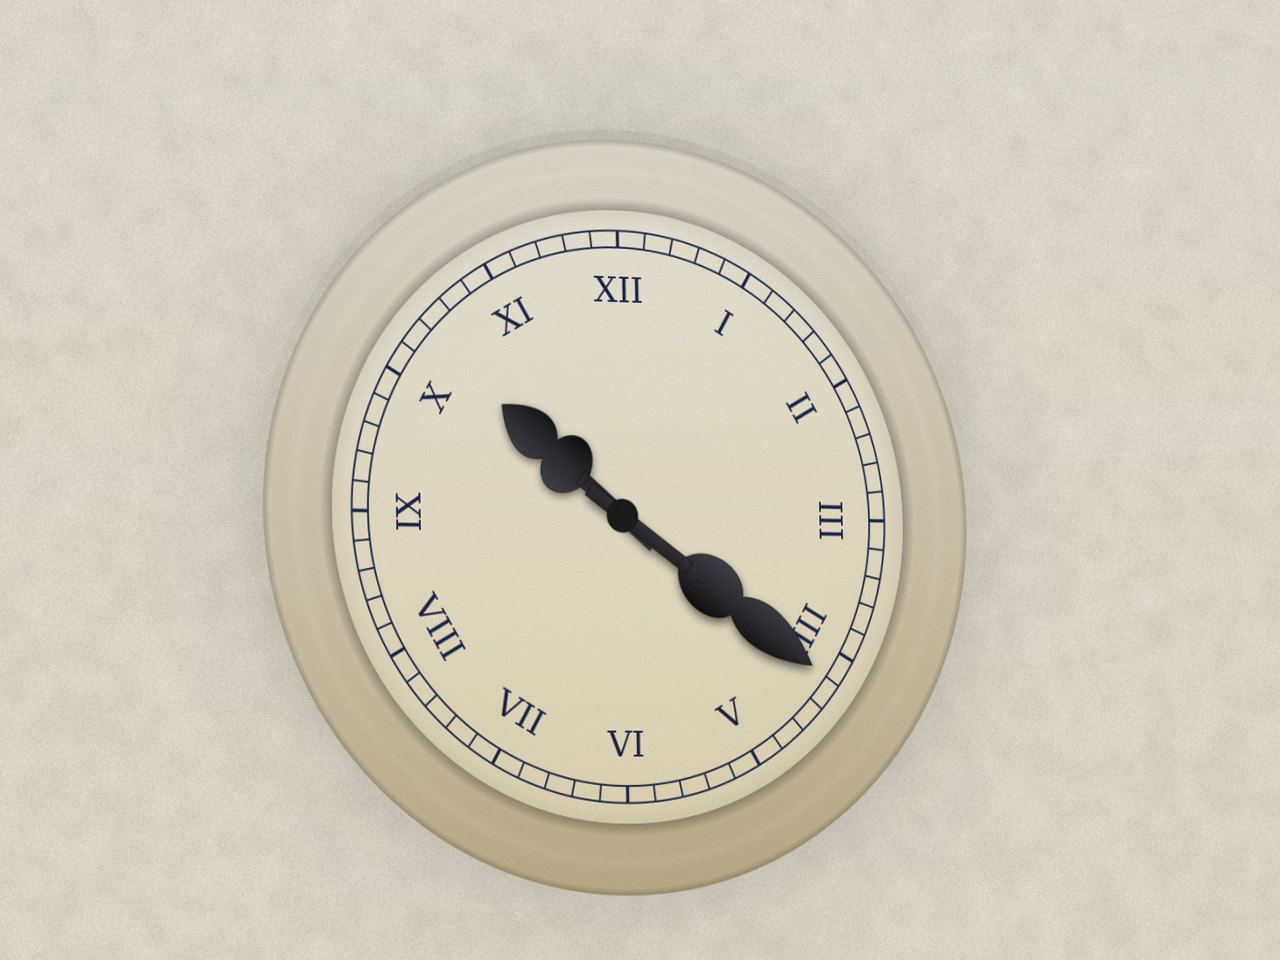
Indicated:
**10:21**
